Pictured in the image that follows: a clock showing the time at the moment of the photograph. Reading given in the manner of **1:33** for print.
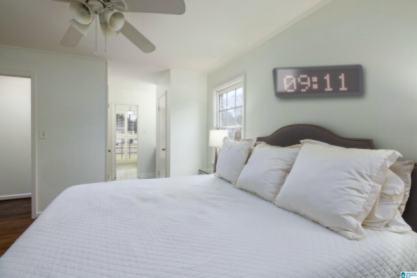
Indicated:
**9:11**
